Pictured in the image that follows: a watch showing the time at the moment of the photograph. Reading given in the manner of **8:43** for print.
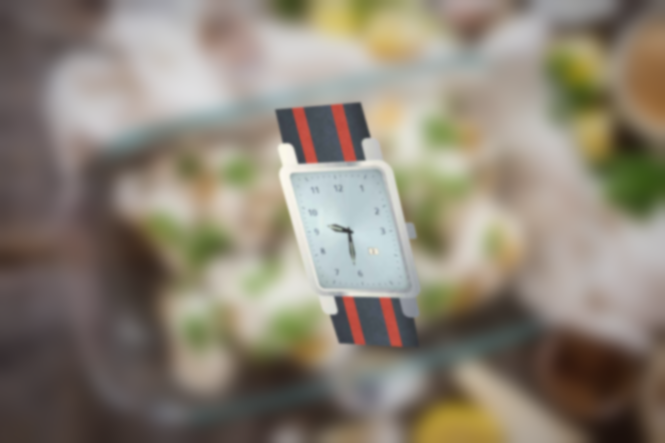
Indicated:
**9:31**
